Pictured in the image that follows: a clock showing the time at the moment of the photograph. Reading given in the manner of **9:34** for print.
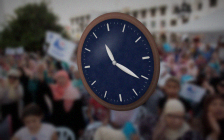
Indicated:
**11:21**
